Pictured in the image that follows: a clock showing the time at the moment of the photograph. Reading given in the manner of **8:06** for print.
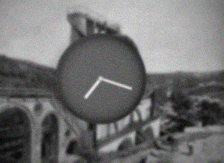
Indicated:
**7:18**
